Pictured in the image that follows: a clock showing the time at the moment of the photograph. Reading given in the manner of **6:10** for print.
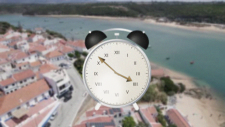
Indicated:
**3:52**
